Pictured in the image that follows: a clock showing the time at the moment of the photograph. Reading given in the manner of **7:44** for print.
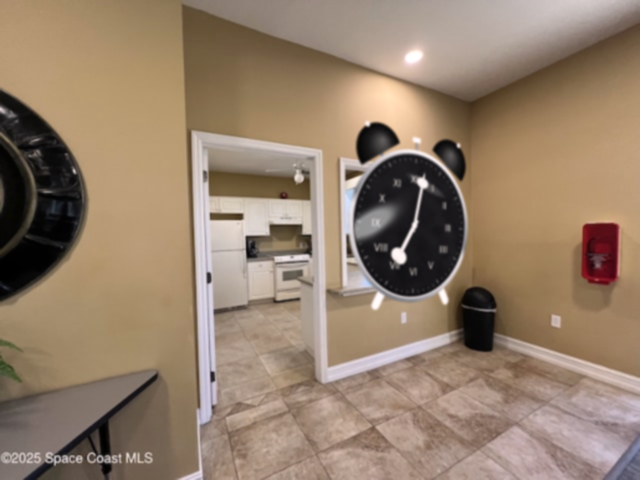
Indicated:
**7:02**
